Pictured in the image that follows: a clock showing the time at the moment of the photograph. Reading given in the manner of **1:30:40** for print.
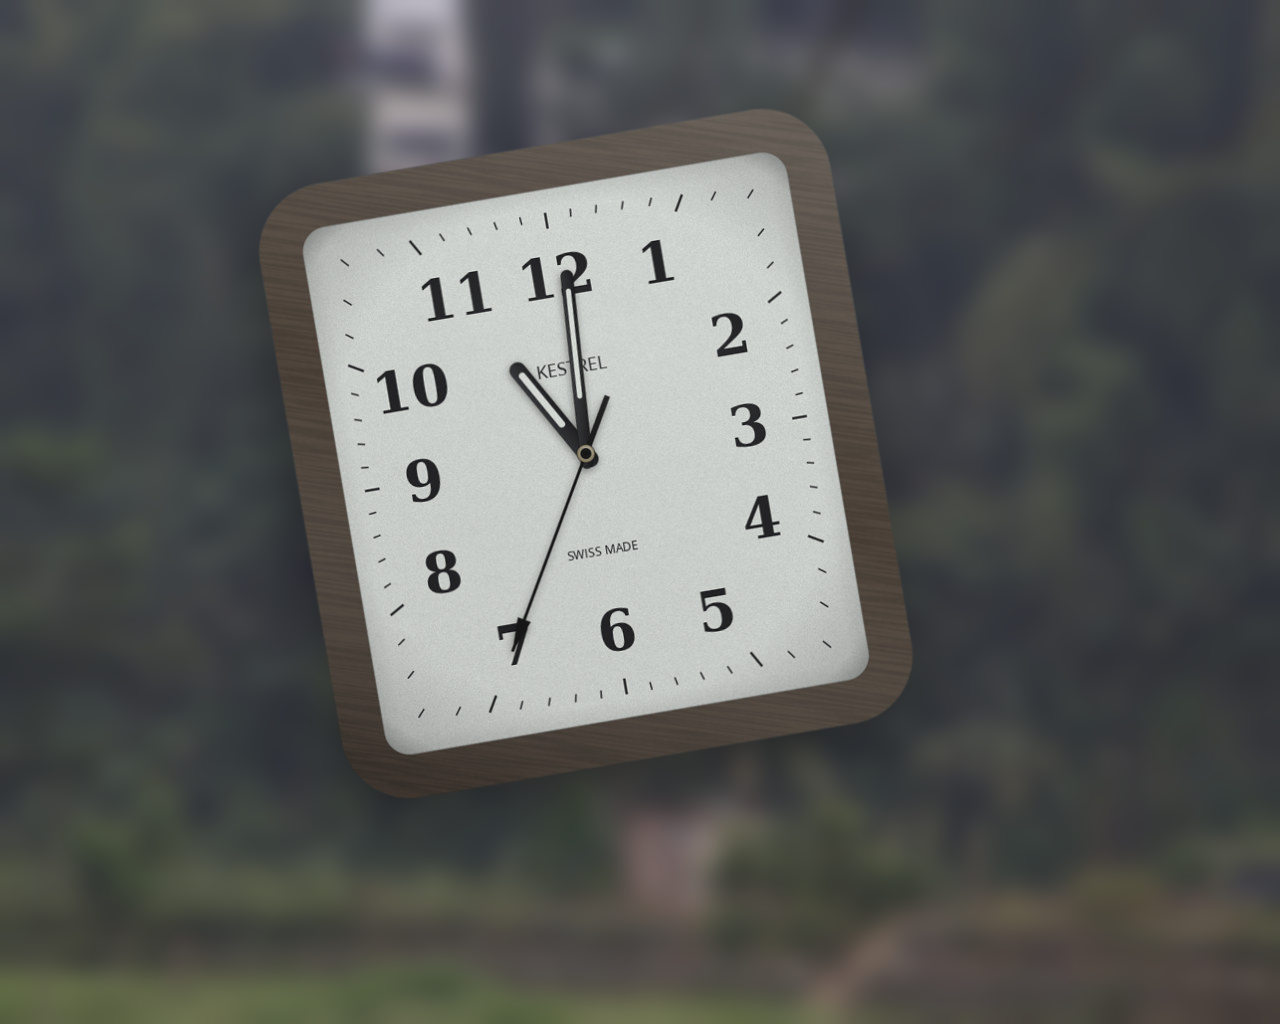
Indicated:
**11:00:35**
